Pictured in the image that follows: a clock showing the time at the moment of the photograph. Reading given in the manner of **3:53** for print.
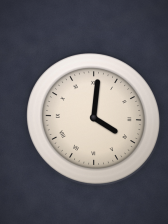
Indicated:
**4:01**
